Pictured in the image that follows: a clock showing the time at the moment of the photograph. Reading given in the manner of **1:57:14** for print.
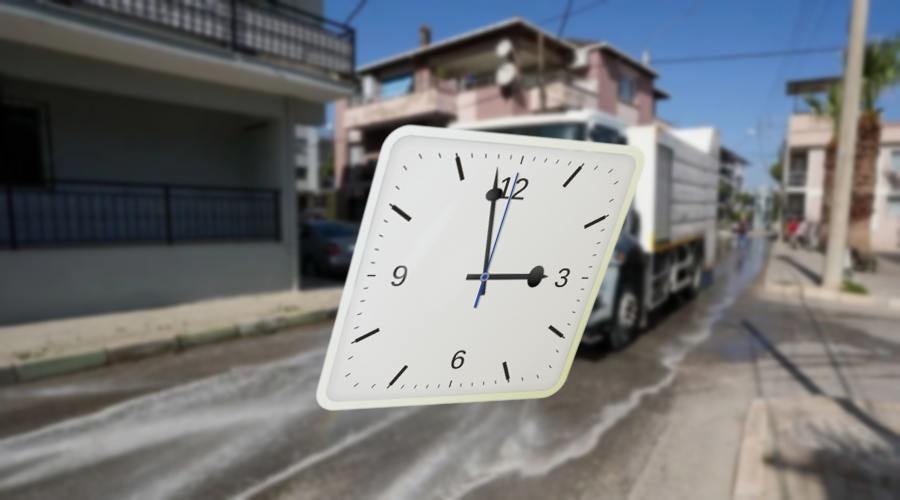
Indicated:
**2:58:00**
